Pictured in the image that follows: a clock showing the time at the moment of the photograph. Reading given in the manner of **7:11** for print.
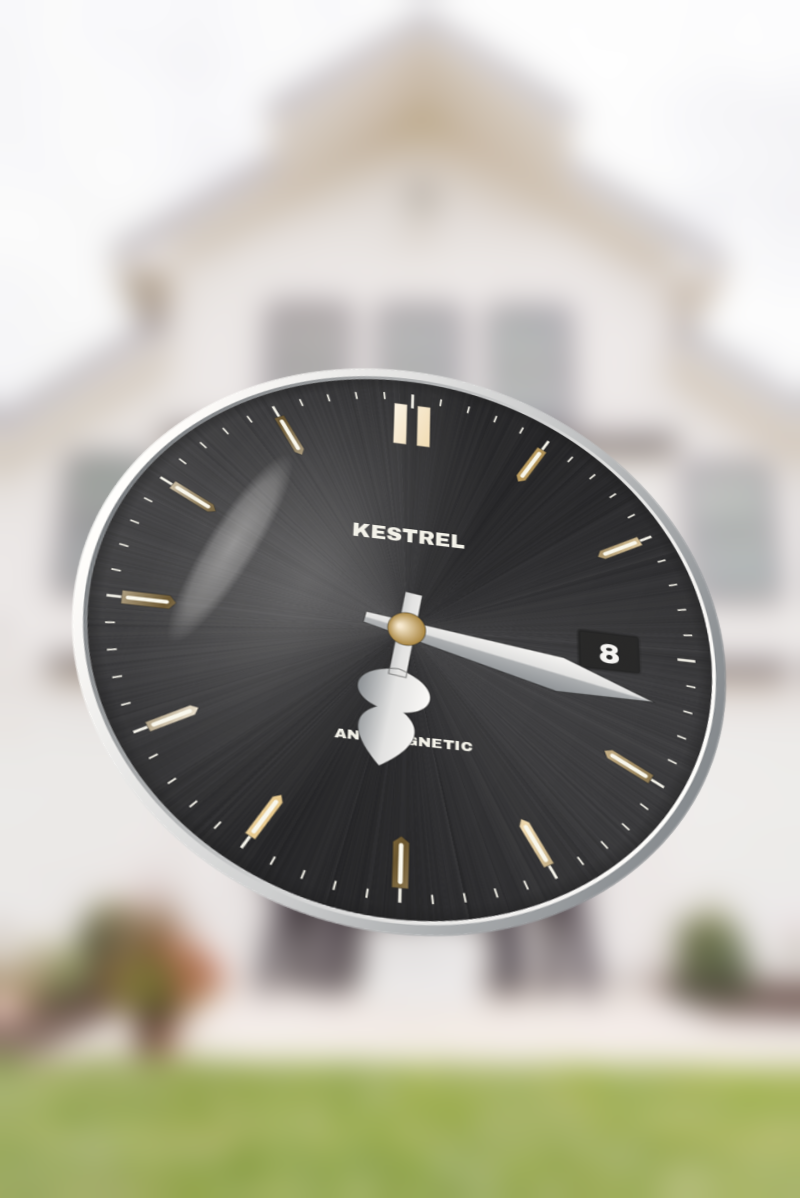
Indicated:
**6:17**
